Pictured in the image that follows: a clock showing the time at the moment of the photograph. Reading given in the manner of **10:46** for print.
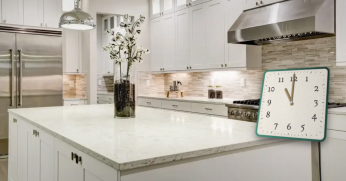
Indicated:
**11:00**
